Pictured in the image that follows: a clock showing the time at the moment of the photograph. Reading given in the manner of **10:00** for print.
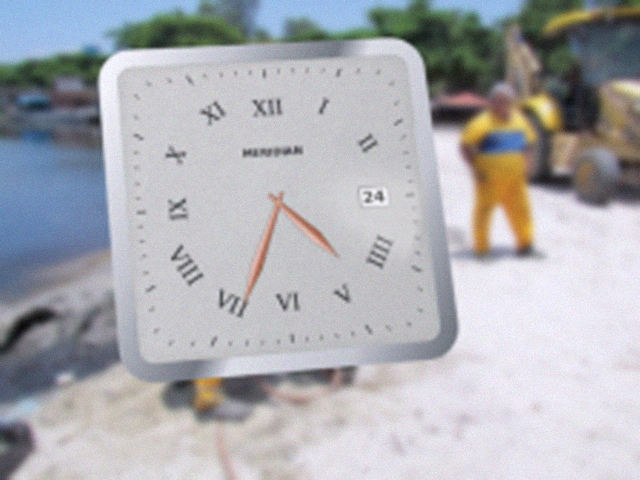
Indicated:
**4:34**
